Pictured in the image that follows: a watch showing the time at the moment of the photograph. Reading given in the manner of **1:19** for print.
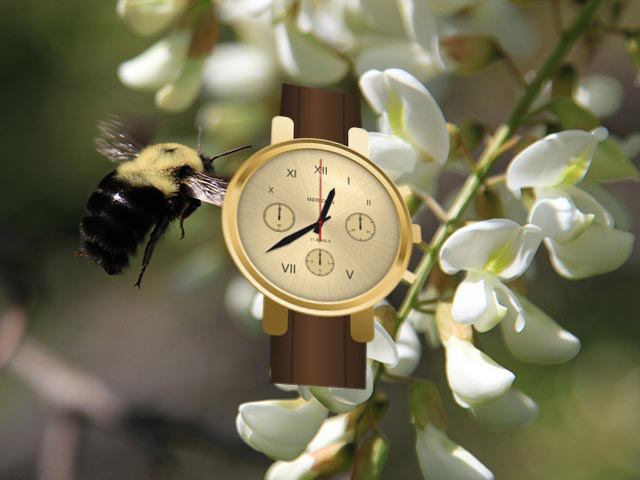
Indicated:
**12:39**
